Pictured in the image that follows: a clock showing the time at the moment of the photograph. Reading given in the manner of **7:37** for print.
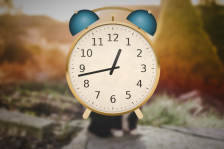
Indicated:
**12:43**
